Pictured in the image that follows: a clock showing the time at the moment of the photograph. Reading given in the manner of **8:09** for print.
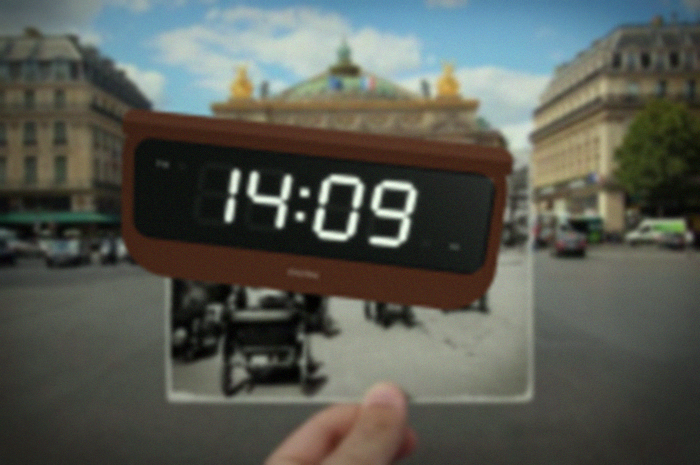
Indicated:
**14:09**
